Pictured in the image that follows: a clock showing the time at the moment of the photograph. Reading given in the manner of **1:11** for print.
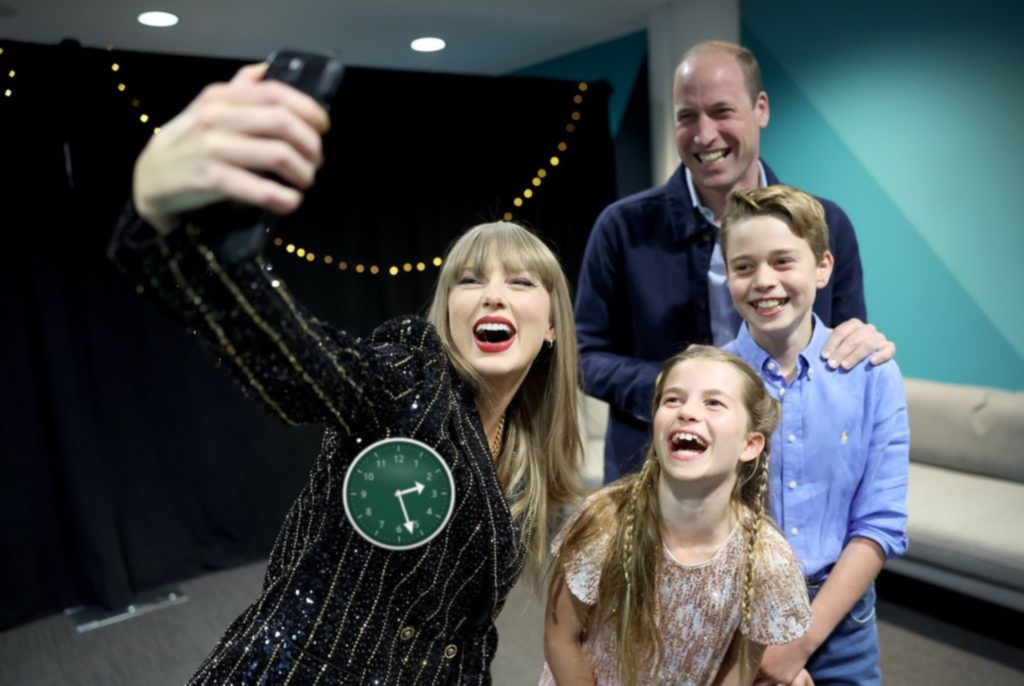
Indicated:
**2:27**
